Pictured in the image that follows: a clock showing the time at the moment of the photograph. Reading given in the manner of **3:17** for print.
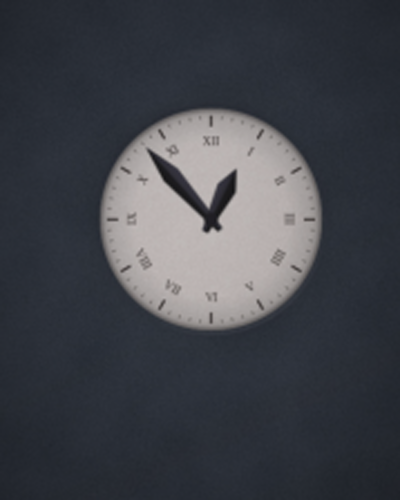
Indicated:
**12:53**
